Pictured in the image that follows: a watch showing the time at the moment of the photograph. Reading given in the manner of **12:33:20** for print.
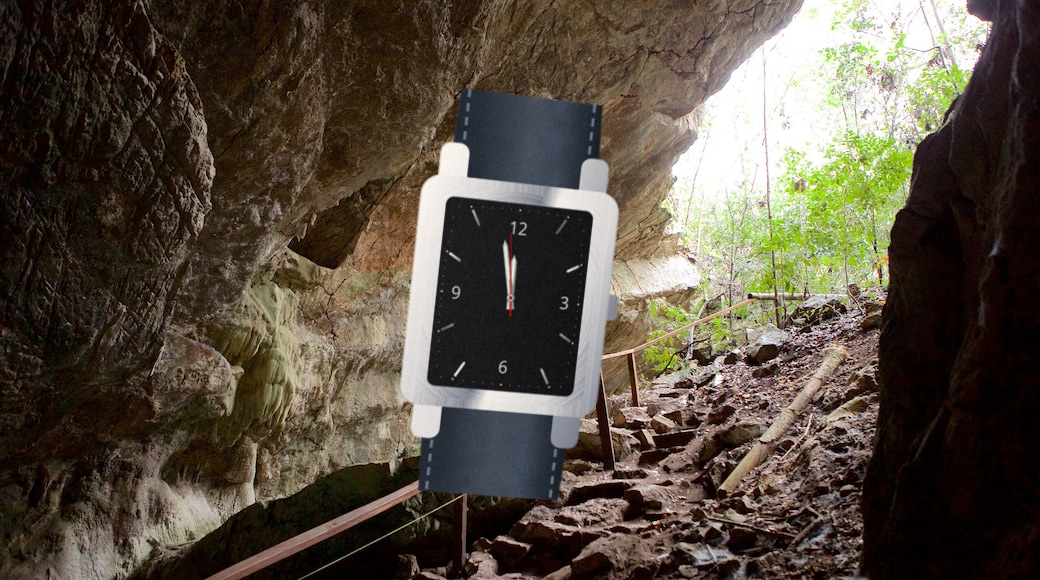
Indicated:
**11:57:59**
